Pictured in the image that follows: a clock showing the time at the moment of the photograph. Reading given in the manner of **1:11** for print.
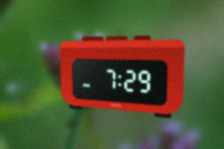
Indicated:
**7:29**
